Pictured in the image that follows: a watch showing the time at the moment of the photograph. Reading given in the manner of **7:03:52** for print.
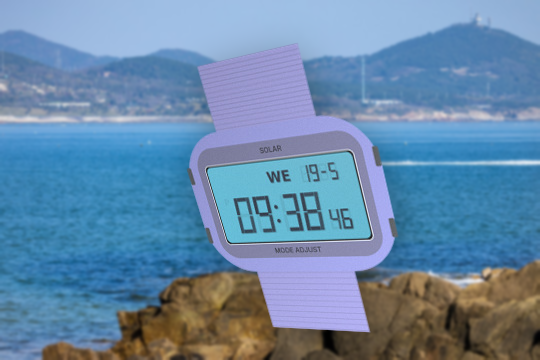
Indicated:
**9:38:46**
